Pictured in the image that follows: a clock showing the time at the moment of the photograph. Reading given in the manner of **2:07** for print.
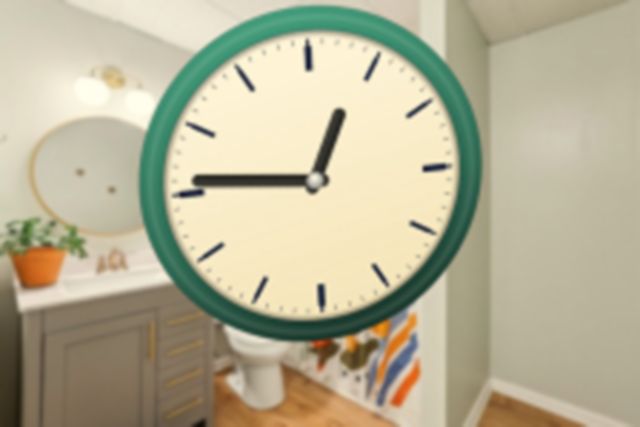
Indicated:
**12:46**
